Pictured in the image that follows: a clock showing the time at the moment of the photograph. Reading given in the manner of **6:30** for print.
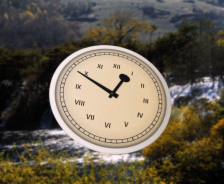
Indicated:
**12:49**
